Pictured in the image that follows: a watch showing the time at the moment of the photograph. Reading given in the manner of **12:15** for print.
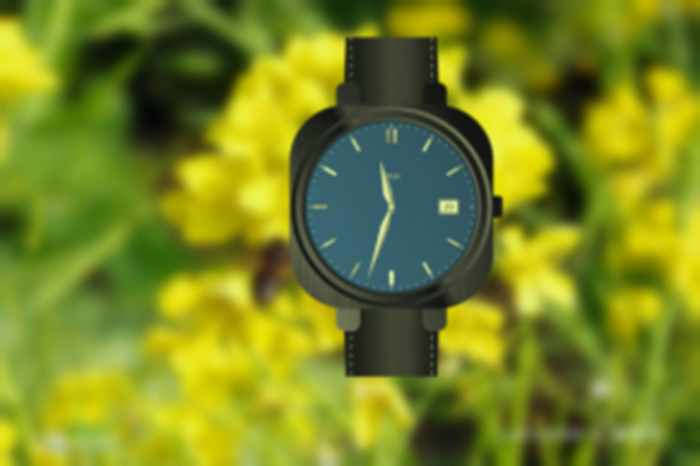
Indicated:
**11:33**
